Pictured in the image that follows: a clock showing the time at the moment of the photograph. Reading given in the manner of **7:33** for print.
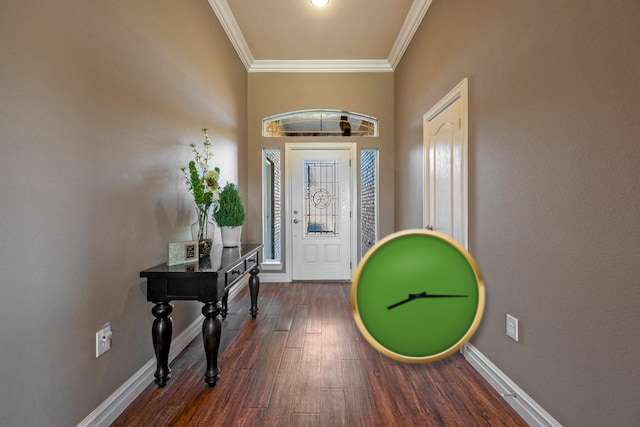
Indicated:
**8:15**
